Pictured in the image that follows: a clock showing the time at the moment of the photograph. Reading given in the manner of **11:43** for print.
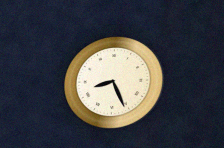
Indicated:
**8:26**
